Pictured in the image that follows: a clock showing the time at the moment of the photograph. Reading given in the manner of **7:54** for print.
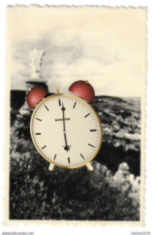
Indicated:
**6:01**
